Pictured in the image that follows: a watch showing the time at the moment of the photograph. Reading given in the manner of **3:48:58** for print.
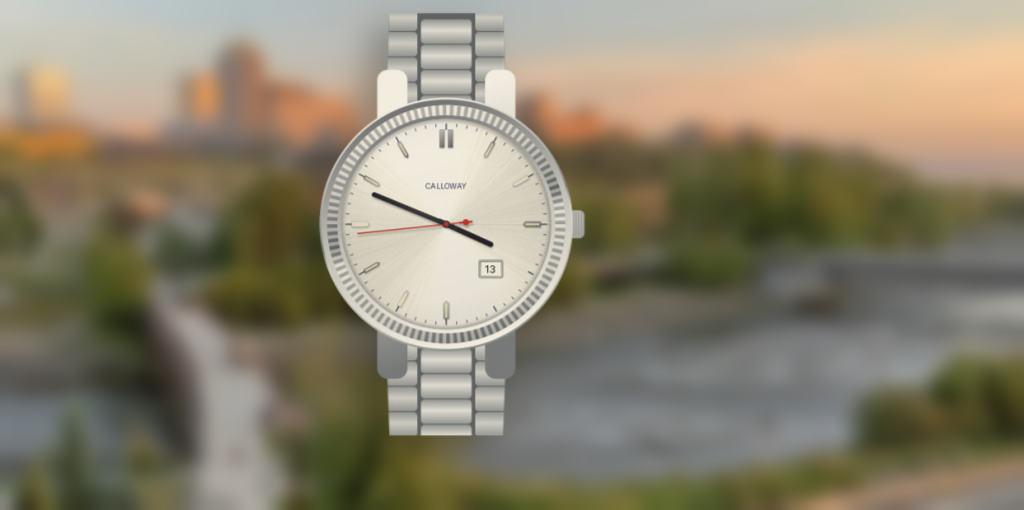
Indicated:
**3:48:44**
